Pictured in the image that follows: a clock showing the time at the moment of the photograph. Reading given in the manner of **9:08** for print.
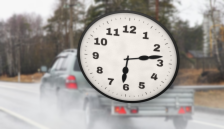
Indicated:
**6:13**
